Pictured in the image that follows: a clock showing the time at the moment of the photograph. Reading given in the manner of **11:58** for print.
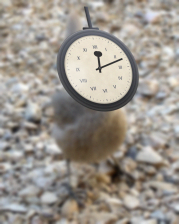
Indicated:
**12:12**
